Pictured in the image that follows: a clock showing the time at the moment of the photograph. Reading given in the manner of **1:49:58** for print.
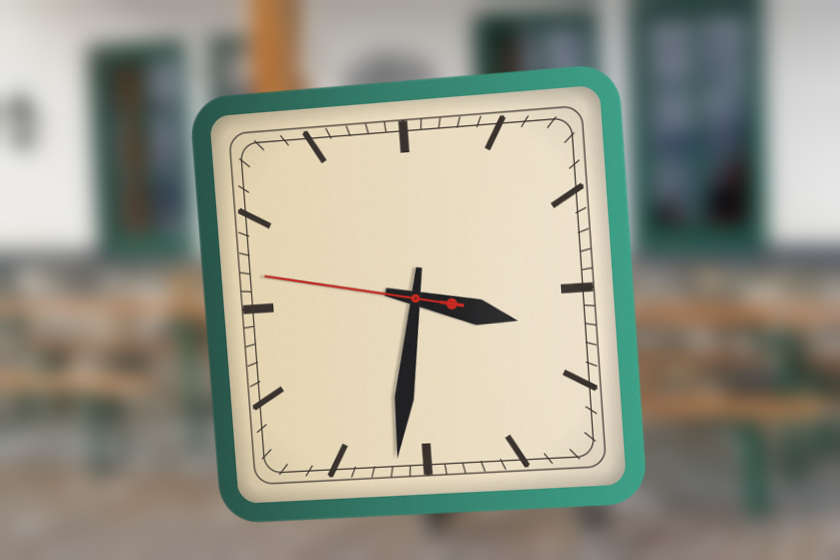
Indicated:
**3:31:47**
